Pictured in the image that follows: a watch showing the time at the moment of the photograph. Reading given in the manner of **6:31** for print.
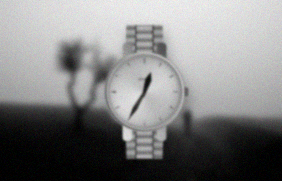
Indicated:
**12:35**
